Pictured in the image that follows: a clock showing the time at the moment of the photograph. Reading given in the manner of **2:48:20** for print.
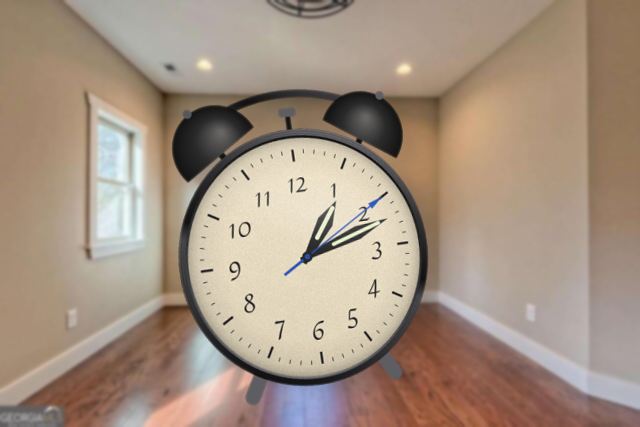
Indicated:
**1:12:10**
